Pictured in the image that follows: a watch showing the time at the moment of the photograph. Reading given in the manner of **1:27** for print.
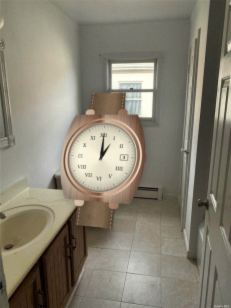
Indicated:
**1:00**
